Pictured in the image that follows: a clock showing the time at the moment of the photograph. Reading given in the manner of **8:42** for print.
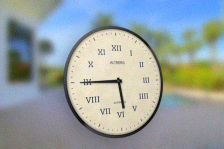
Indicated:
**5:45**
